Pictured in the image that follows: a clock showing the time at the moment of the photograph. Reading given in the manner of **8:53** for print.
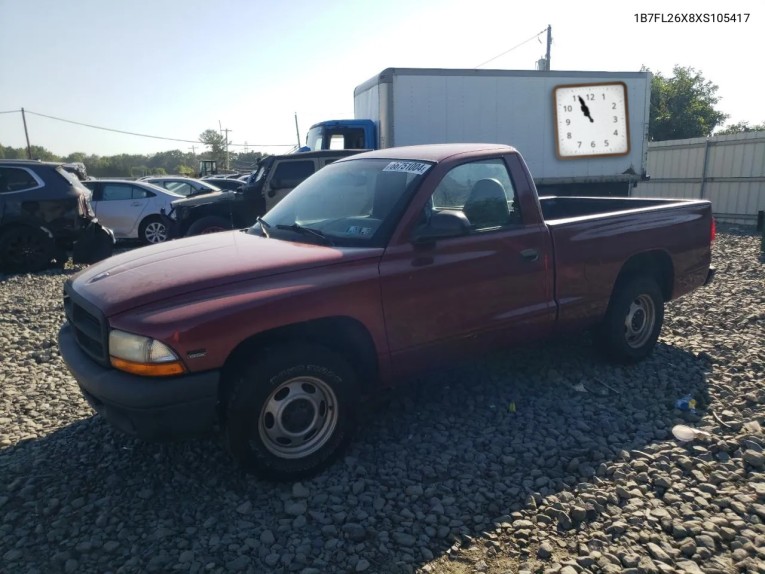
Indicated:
**10:56**
